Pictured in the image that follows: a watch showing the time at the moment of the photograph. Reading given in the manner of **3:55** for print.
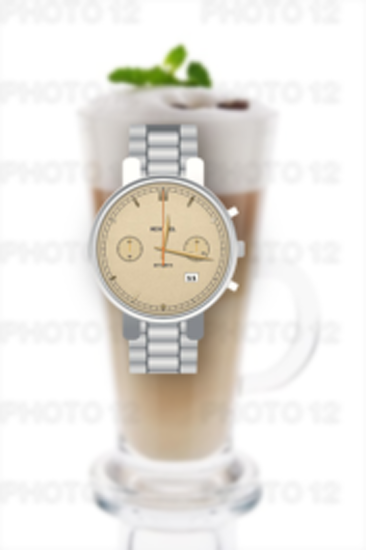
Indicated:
**12:17**
